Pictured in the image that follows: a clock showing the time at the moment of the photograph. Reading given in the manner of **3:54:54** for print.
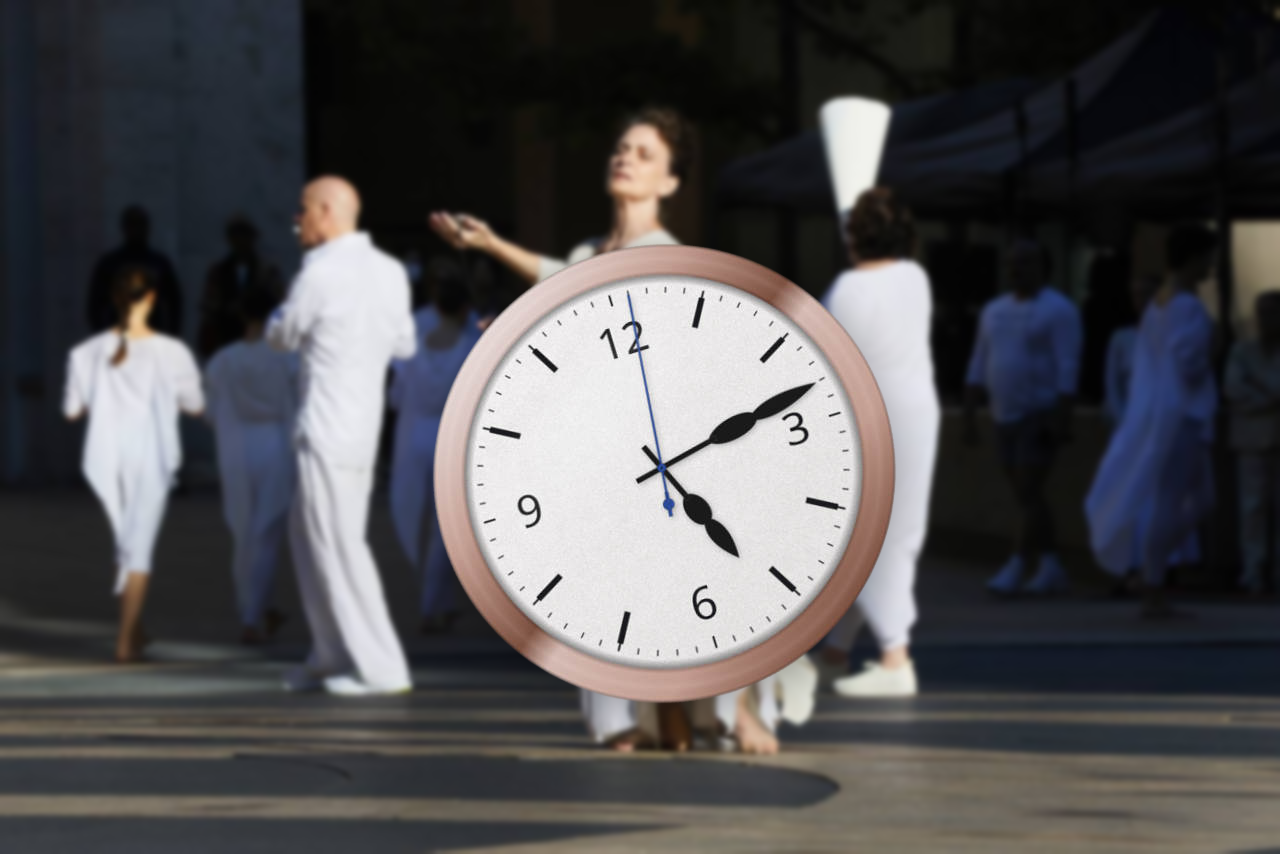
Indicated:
**5:13:01**
